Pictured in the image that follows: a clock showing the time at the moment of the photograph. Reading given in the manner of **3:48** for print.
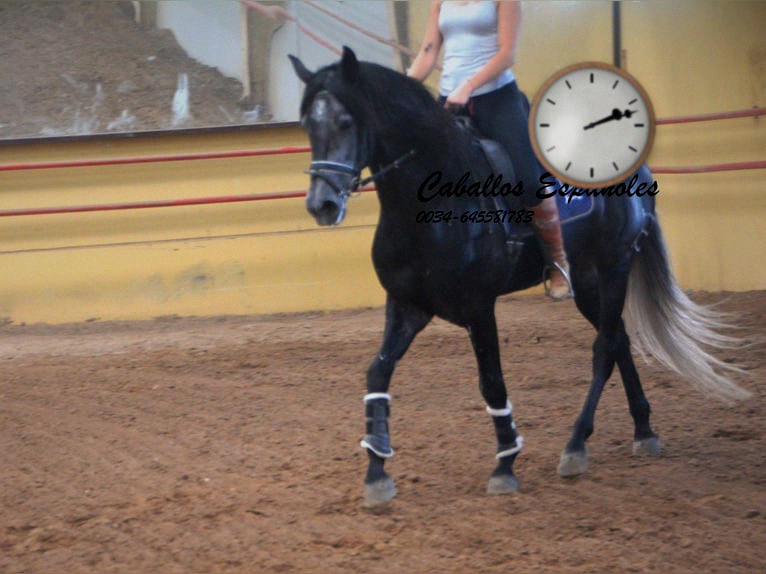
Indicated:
**2:12**
